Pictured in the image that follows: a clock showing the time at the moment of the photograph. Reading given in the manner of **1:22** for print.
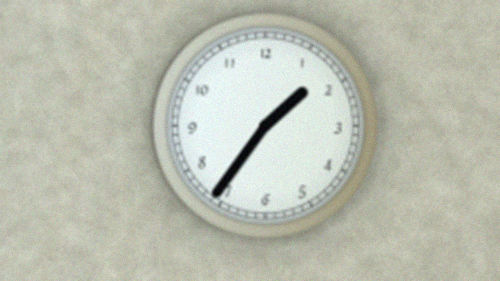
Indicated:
**1:36**
